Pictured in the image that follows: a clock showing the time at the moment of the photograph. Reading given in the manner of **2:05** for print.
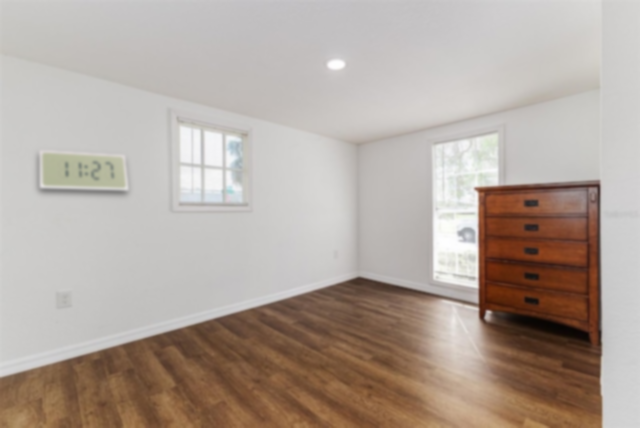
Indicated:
**11:27**
